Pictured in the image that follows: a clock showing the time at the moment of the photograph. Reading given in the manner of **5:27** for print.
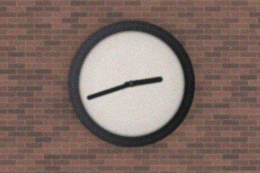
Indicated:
**2:42**
